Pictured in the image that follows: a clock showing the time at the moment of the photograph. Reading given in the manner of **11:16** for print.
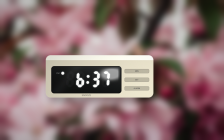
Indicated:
**6:37**
